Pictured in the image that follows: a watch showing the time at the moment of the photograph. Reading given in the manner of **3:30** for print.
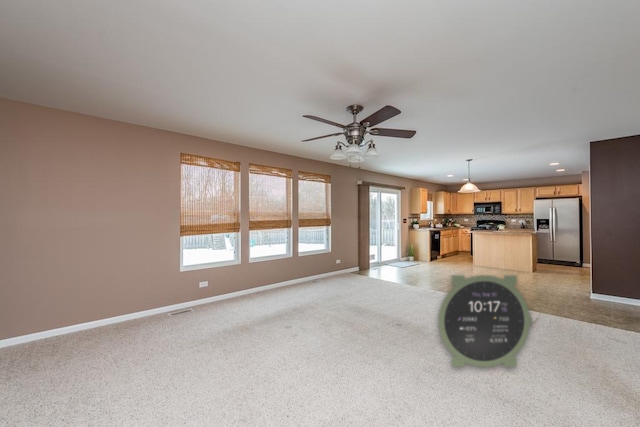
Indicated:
**10:17**
